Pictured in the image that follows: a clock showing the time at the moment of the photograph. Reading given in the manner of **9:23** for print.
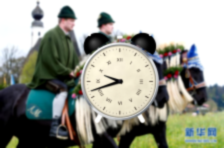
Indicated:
**9:42**
